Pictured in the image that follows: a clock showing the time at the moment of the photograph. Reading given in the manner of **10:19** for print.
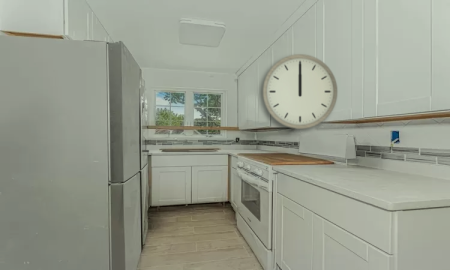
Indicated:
**12:00**
